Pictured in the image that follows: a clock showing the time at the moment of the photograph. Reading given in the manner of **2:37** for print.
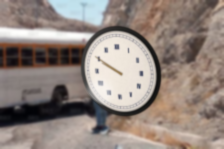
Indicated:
**9:50**
